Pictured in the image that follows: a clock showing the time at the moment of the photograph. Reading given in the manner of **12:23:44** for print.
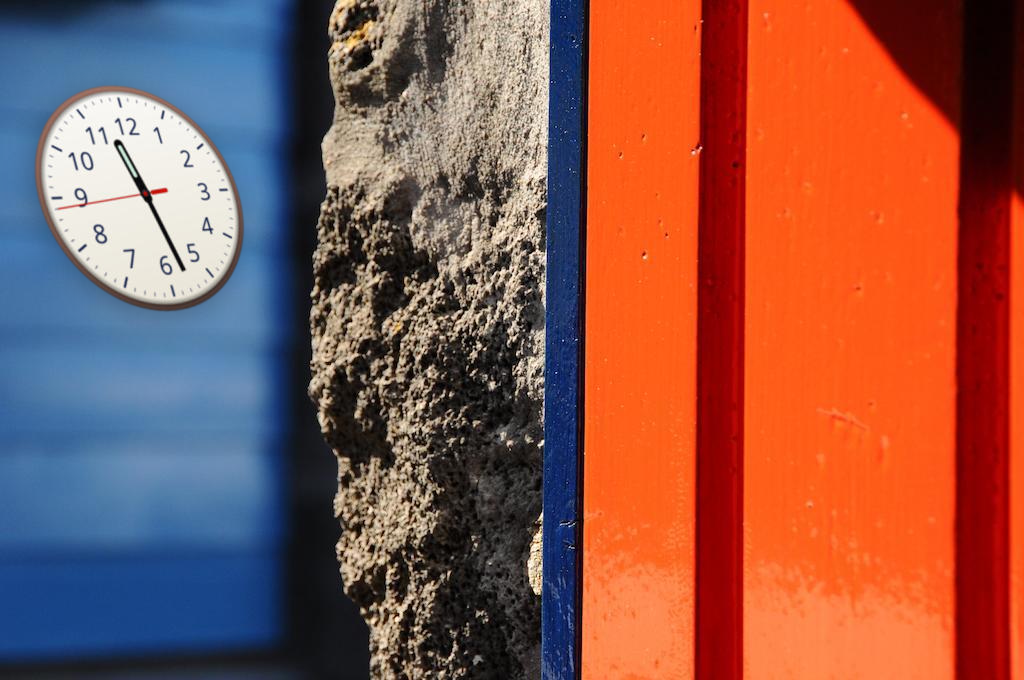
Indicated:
**11:27:44**
